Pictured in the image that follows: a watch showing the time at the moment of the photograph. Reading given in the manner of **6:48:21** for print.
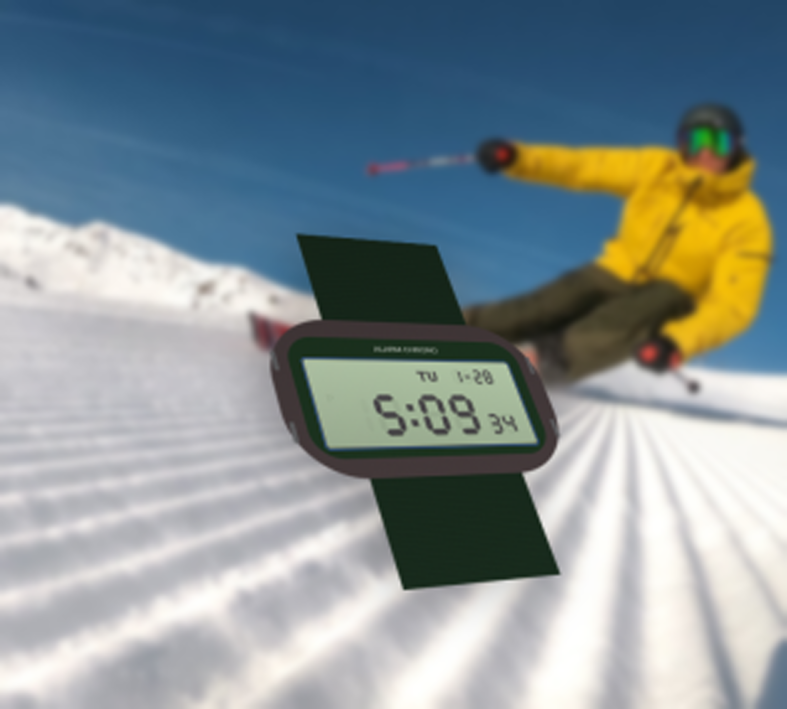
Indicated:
**5:09:34**
